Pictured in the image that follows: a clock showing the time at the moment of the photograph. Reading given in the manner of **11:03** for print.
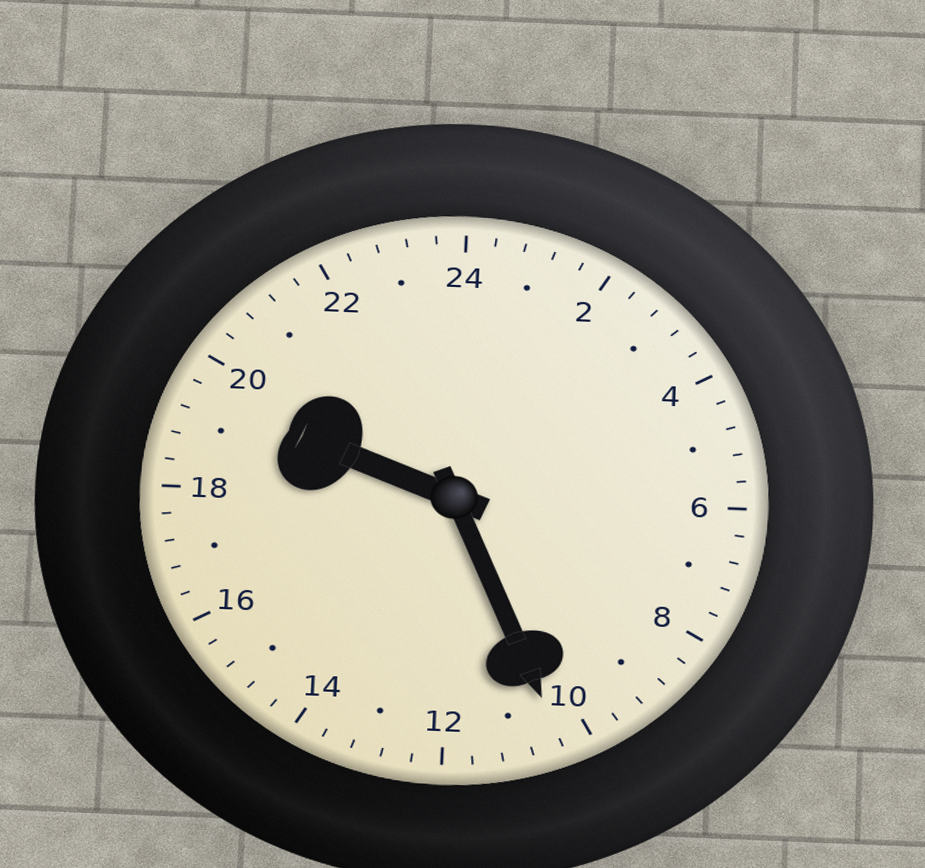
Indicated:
**19:26**
